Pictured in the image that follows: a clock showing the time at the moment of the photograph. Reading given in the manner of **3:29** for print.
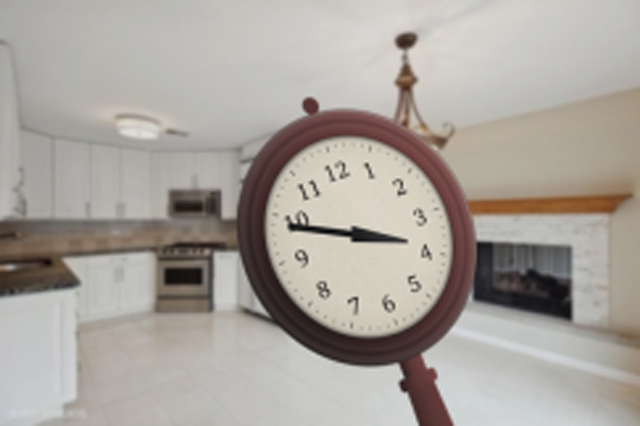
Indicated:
**3:49**
